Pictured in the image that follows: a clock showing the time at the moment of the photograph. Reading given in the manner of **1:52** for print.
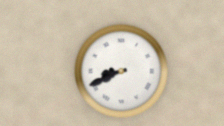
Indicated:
**8:41**
